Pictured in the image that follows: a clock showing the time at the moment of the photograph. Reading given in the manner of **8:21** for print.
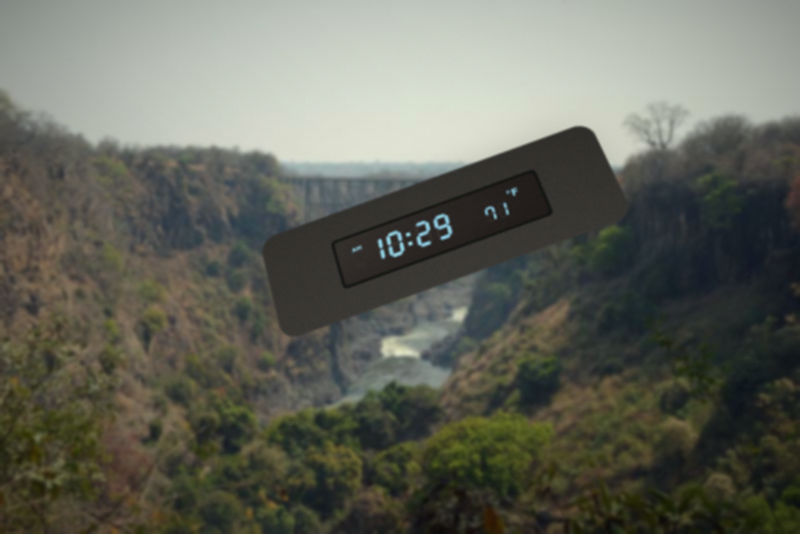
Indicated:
**10:29**
